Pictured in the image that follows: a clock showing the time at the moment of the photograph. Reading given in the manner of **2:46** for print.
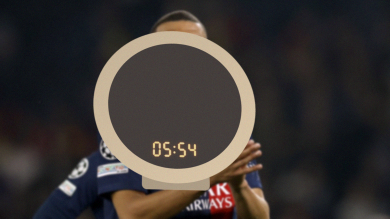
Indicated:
**5:54**
